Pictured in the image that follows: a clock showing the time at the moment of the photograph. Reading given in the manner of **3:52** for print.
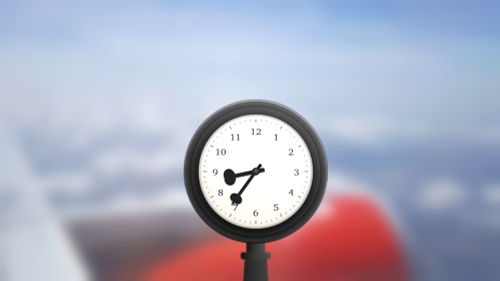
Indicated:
**8:36**
